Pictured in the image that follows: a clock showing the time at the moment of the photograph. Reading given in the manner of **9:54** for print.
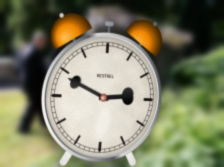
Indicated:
**2:49**
